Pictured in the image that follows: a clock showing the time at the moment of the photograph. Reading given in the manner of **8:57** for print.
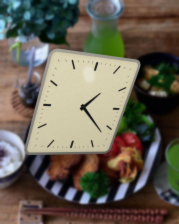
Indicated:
**1:22**
